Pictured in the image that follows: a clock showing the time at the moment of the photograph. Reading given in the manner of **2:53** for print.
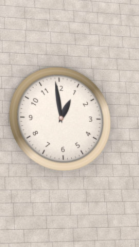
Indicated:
**12:59**
